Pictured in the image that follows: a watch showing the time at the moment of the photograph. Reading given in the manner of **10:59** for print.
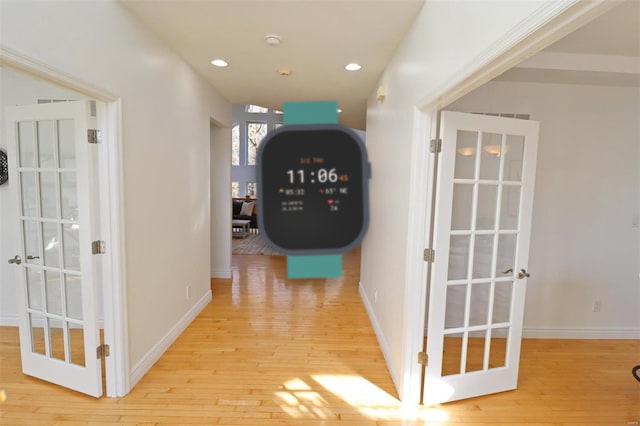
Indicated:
**11:06**
